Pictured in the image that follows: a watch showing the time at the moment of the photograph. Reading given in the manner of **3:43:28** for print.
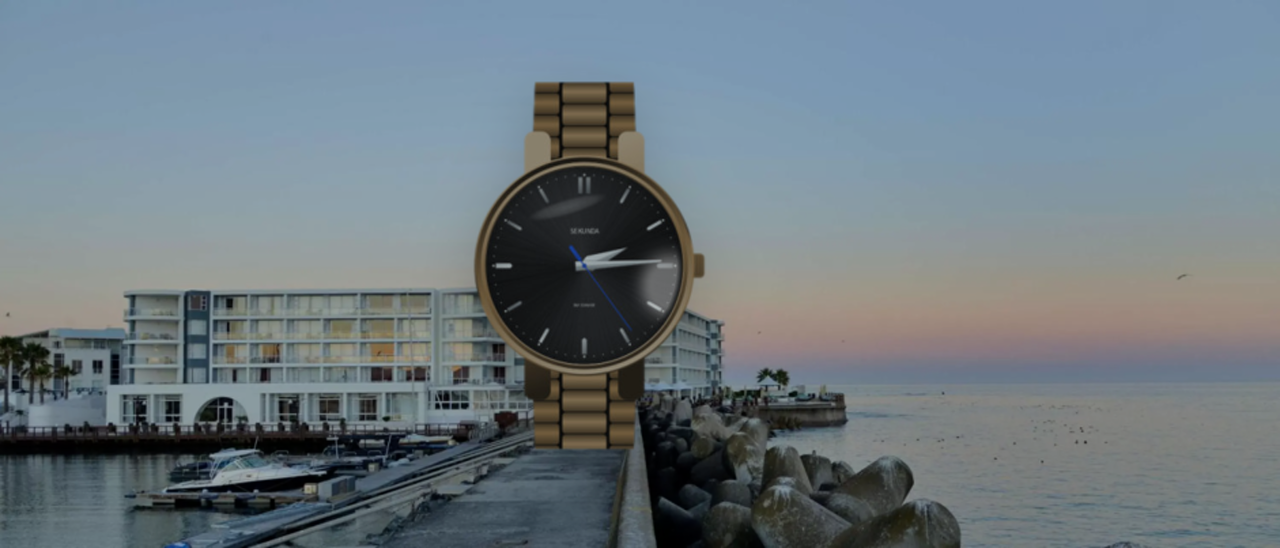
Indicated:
**2:14:24**
